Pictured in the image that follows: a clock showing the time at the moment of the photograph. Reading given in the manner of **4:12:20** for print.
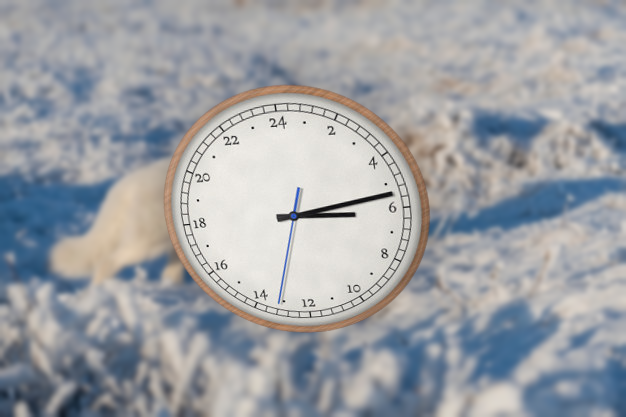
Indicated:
**6:13:33**
